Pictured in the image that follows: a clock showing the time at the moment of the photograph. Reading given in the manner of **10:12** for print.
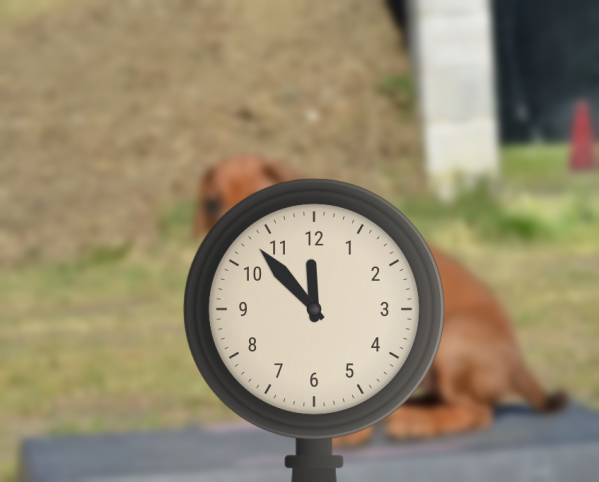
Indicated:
**11:53**
